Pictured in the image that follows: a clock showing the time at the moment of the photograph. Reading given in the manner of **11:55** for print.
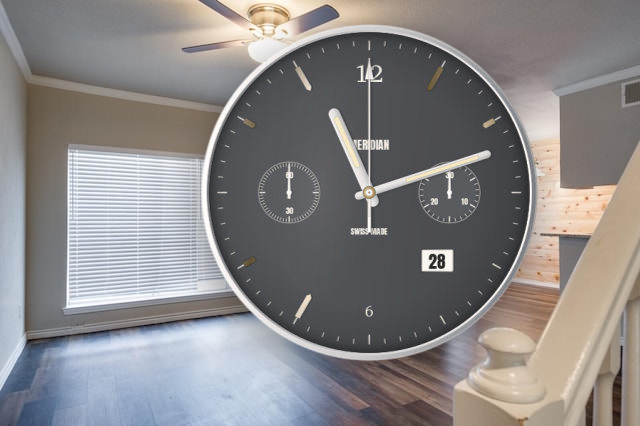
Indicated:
**11:12**
